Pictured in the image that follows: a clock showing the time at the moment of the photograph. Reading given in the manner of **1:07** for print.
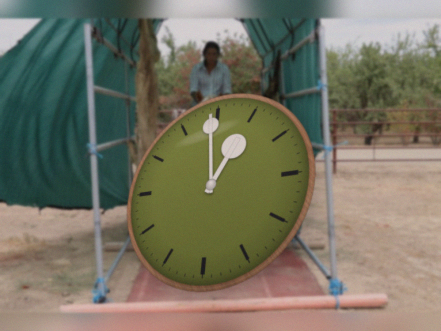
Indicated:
**12:59**
